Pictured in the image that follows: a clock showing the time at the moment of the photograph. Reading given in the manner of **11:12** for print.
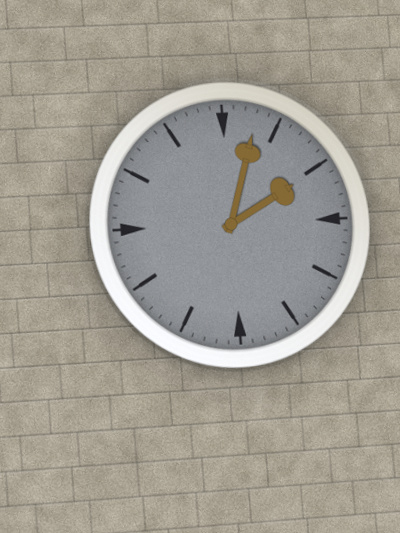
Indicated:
**2:03**
